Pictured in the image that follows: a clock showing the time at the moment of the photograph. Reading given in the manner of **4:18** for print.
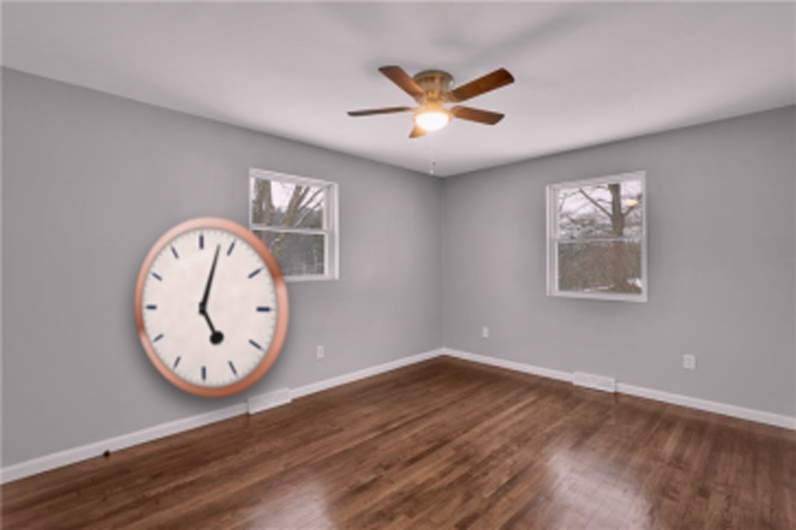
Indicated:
**5:03**
